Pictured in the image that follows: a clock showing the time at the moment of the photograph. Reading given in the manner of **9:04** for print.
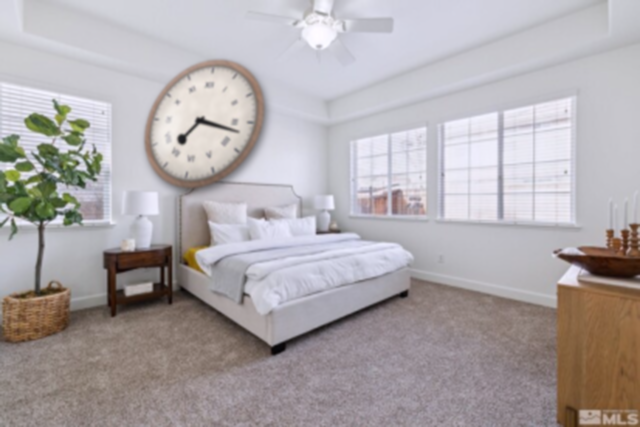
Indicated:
**7:17**
